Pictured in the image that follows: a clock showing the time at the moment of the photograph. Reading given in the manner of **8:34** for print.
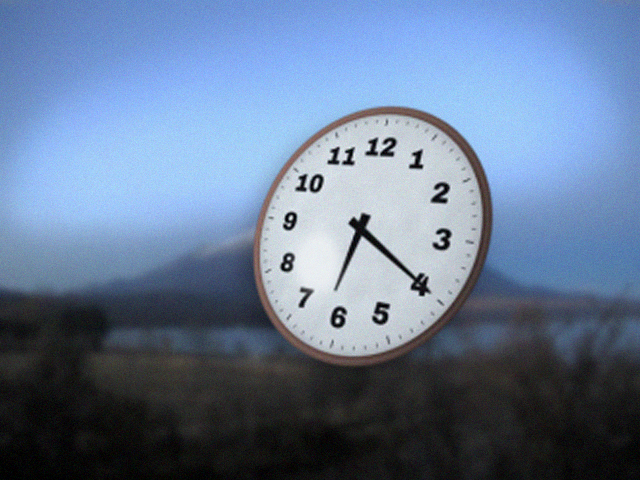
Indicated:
**6:20**
